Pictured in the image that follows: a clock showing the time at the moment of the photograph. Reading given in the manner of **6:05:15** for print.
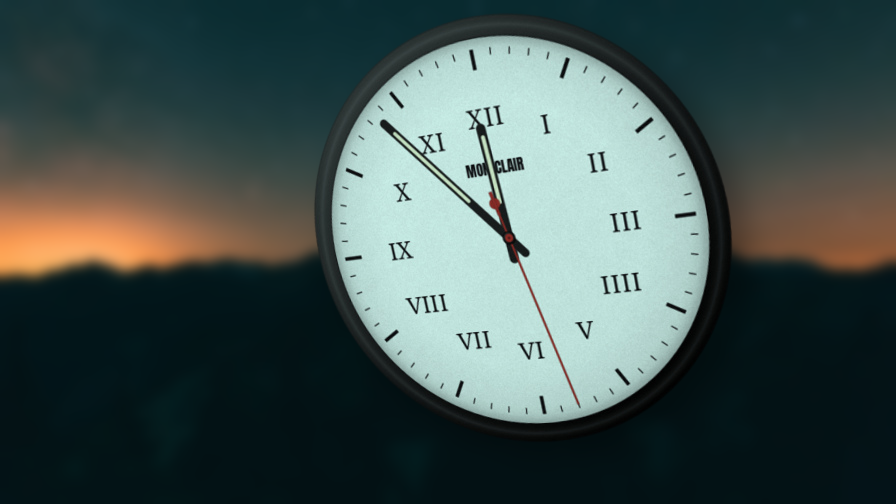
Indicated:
**11:53:28**
